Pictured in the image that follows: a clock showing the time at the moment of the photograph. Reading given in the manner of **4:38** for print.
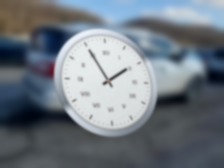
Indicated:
**1:55**
